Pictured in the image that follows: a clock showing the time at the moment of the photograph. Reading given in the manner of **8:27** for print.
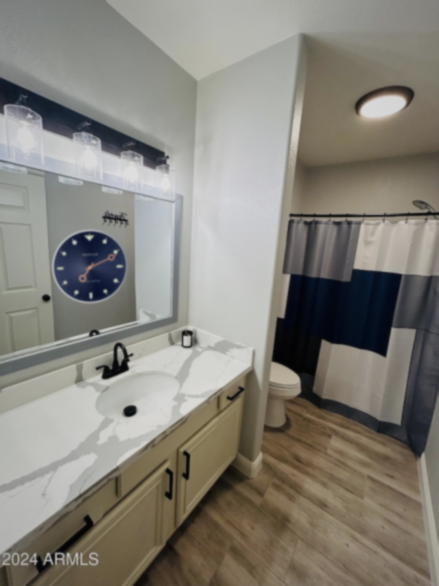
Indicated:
**7:11**
